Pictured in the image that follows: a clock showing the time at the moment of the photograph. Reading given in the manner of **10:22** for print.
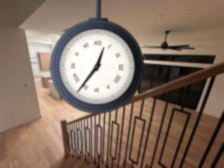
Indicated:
**12:36**
